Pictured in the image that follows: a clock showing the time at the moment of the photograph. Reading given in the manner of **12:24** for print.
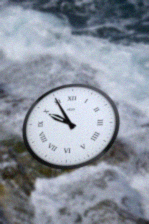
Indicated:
**9:55**
